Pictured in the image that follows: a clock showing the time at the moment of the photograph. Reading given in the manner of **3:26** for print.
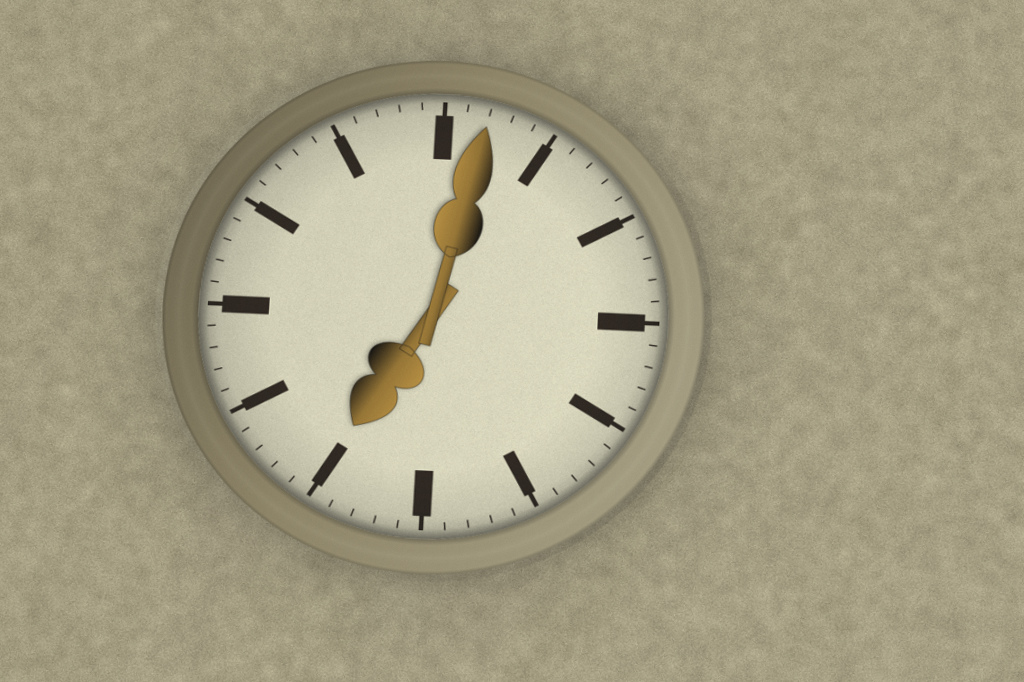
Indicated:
**7:02**
